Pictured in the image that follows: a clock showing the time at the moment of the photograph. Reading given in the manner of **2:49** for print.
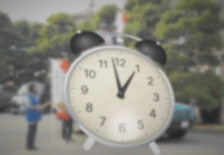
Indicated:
**12:58**
